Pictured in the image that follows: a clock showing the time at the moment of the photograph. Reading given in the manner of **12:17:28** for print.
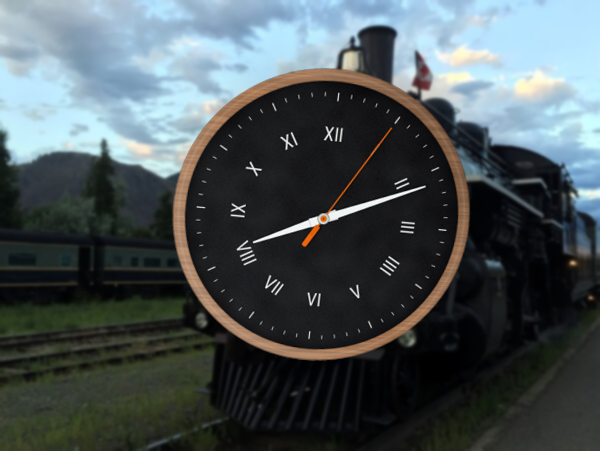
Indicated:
**8:11:05**
